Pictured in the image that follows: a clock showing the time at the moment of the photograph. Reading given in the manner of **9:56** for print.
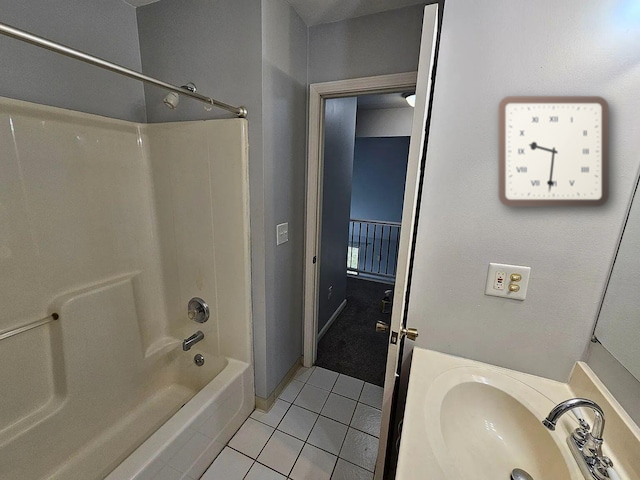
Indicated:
**9:31**
